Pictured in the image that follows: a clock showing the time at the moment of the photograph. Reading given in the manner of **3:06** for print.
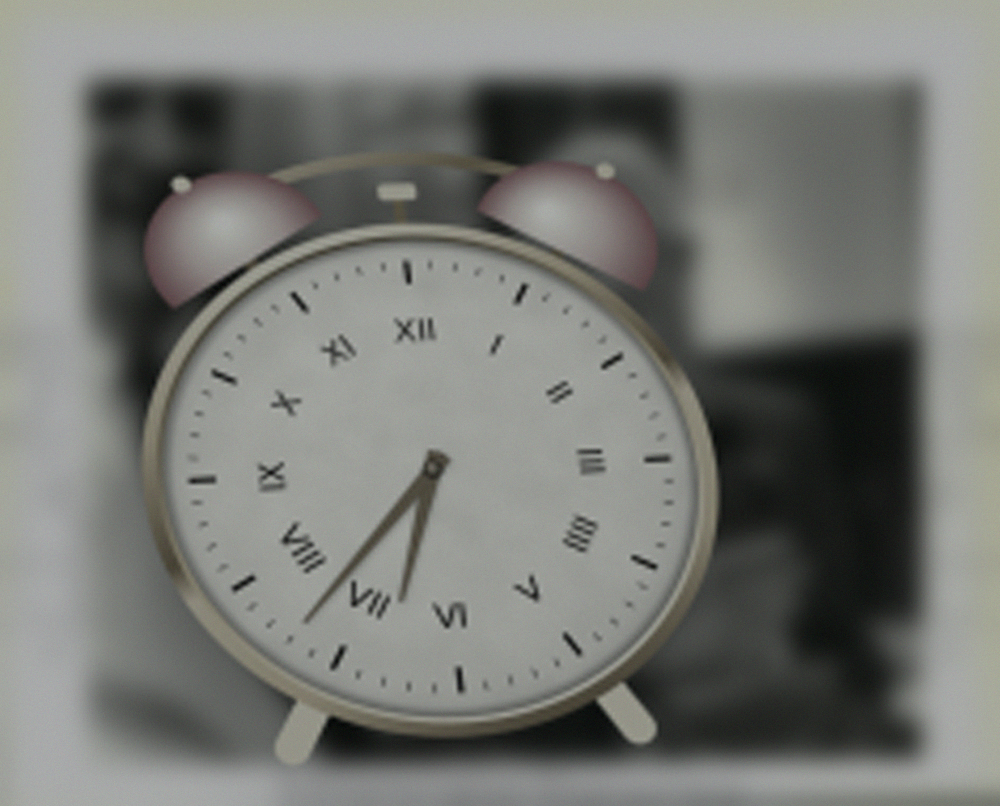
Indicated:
**6:37**
